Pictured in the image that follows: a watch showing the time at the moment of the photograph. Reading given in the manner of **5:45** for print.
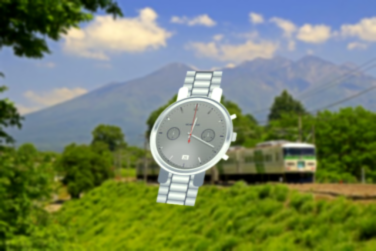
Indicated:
**12:19**
